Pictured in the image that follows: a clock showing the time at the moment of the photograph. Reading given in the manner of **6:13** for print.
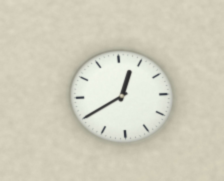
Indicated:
**12:40**
